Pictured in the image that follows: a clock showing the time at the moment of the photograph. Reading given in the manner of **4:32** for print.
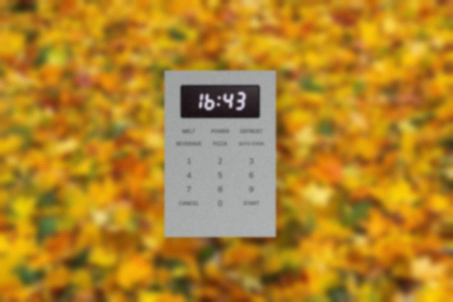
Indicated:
**16:43**
